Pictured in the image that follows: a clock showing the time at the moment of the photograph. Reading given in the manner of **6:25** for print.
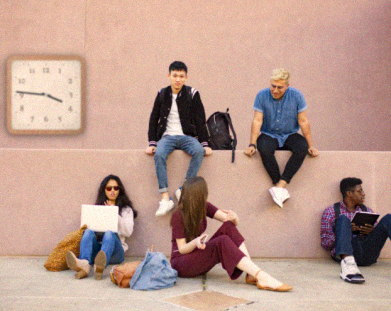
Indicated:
**3:46**
